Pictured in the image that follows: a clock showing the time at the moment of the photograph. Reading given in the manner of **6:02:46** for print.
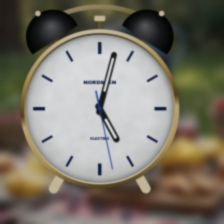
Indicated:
**5:02:28**
